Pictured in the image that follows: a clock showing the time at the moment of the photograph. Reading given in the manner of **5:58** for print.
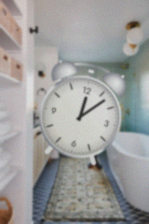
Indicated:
**12:07**
